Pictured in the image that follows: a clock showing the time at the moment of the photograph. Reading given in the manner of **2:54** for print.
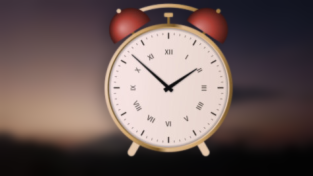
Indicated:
**1:52**
